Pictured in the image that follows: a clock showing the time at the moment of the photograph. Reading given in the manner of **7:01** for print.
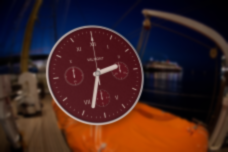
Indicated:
**2:33**
